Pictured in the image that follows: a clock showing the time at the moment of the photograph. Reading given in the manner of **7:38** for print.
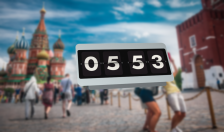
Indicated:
**5:53**
